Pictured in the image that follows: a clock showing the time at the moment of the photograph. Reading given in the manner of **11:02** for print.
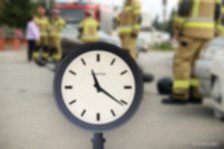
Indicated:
**11:21**
